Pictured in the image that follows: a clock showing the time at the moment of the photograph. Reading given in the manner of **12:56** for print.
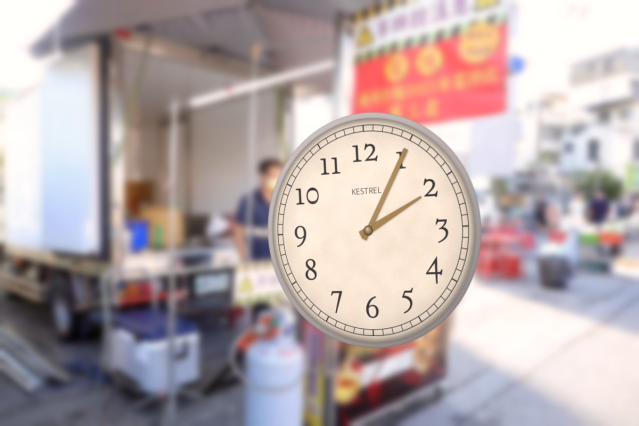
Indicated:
**2:05**
